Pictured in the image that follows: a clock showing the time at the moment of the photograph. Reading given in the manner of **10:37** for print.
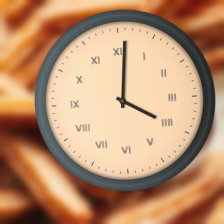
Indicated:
**4:01**
